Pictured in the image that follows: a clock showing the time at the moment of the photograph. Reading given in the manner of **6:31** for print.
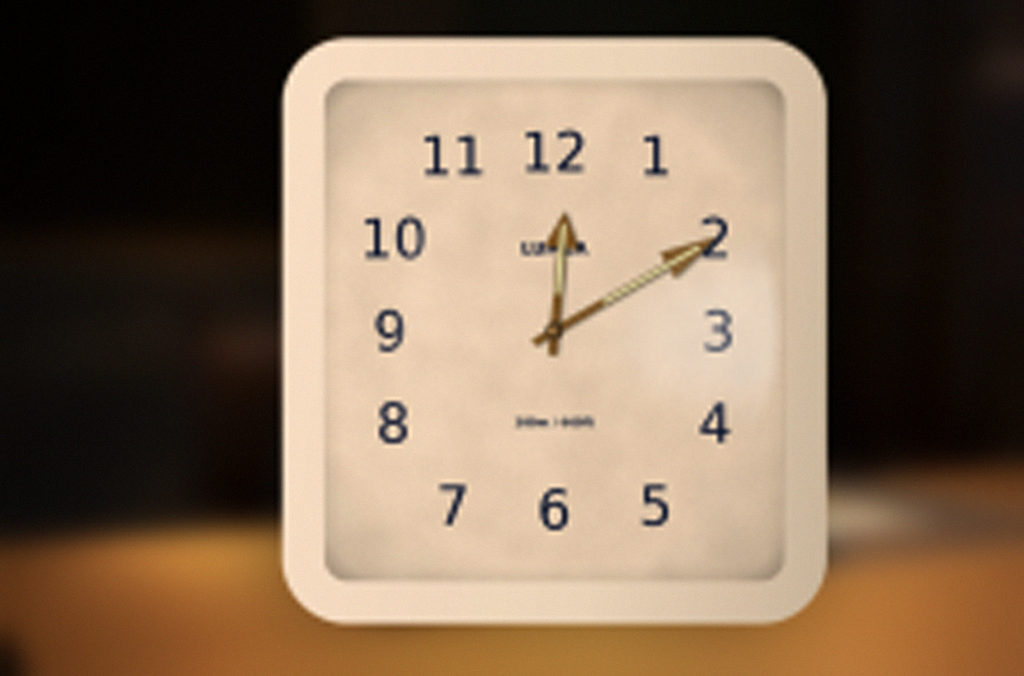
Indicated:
**12:10**
